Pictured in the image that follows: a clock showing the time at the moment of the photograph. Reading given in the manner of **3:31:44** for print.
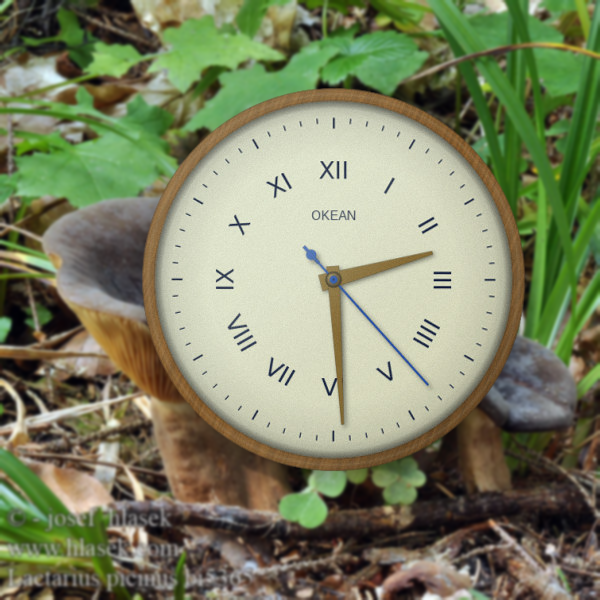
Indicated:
**2:29:23**
